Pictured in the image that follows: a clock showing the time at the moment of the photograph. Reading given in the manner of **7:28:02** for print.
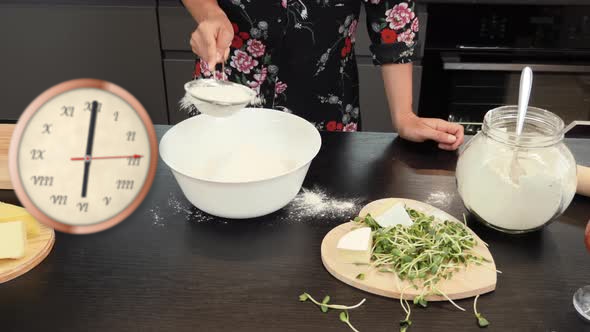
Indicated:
**6:00:14**
